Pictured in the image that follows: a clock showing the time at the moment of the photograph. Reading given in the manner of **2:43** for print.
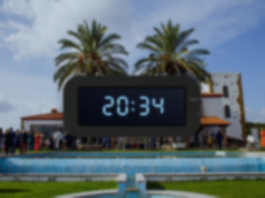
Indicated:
**20:34**
